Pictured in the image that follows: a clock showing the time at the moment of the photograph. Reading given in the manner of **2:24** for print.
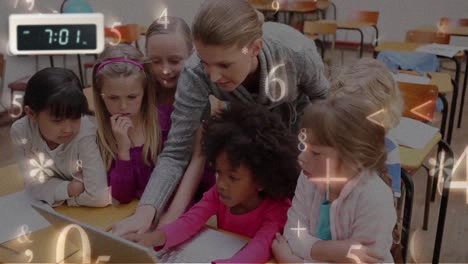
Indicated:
**7:01**
